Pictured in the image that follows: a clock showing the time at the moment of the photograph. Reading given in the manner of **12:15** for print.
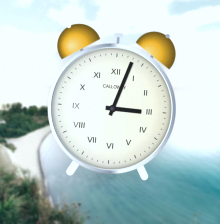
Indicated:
**3:03**
